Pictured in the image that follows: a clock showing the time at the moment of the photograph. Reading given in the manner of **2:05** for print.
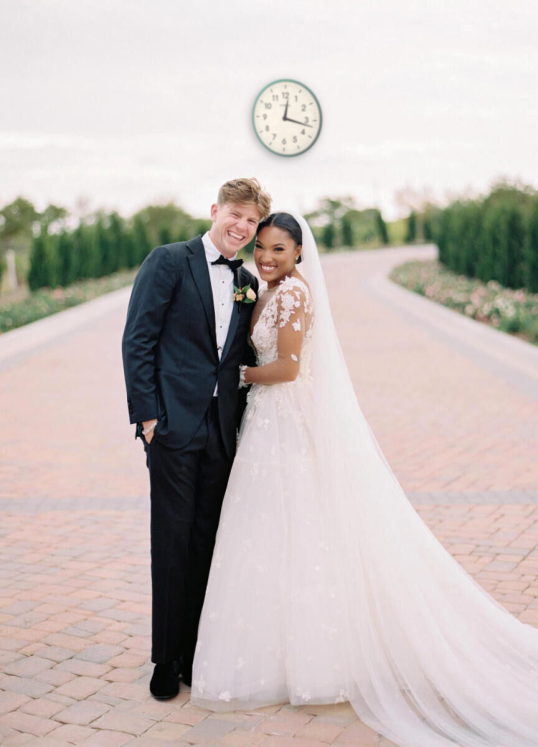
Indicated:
**12:17**
